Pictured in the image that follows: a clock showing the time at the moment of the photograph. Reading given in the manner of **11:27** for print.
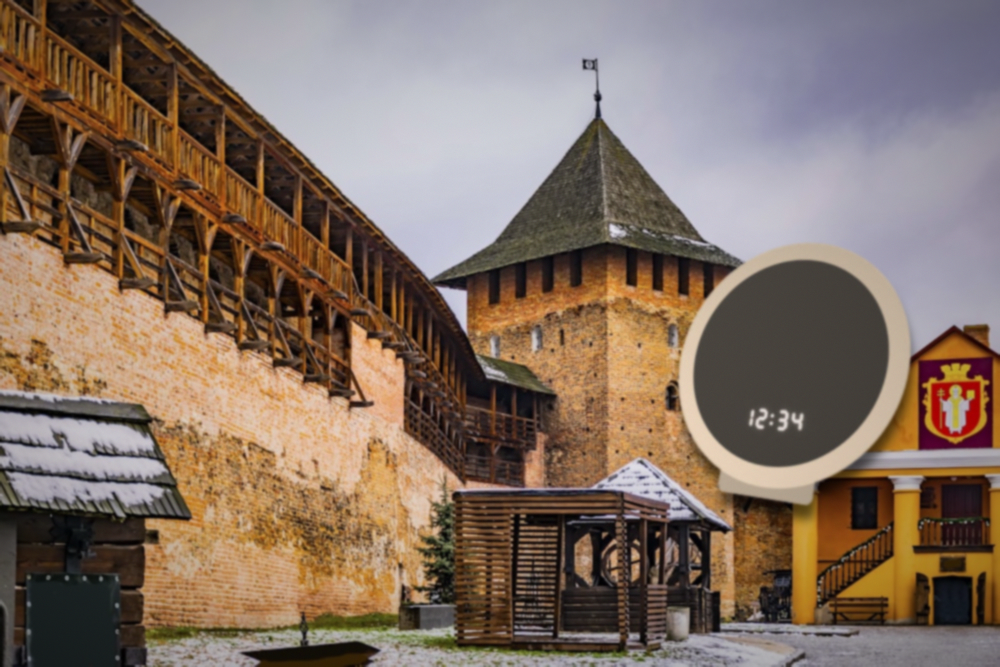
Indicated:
**12:34**
